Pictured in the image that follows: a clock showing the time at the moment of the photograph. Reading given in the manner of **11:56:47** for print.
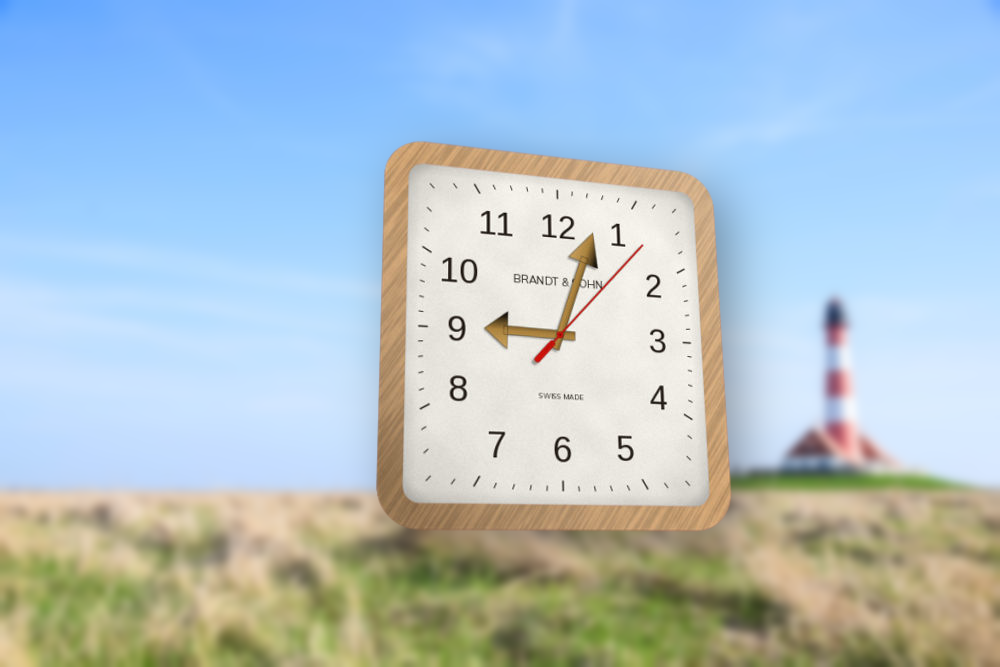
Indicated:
**9:03:07**
